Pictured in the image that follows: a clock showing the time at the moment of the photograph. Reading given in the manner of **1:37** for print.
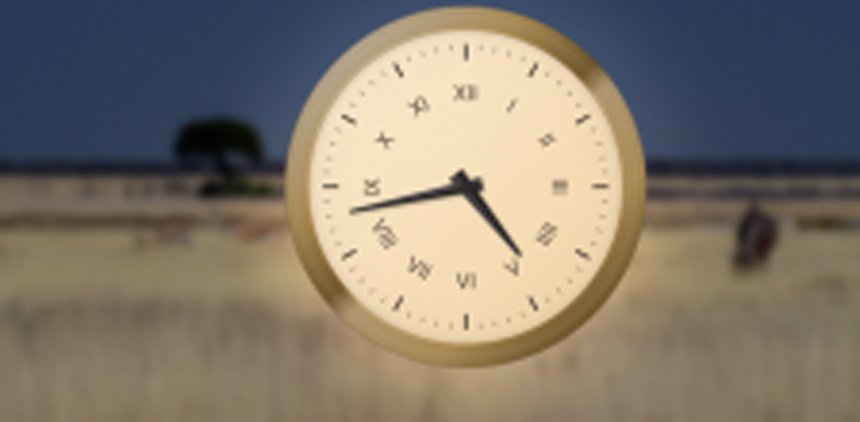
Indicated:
**4:43**
